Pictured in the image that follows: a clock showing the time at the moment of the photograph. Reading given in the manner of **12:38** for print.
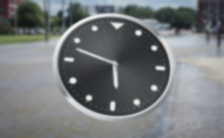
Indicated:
**5:48**
